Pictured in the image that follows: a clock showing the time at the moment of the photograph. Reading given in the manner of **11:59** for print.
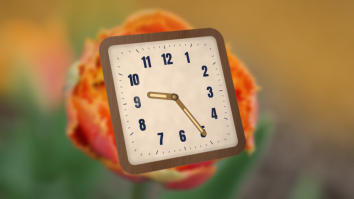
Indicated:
**9:25**
